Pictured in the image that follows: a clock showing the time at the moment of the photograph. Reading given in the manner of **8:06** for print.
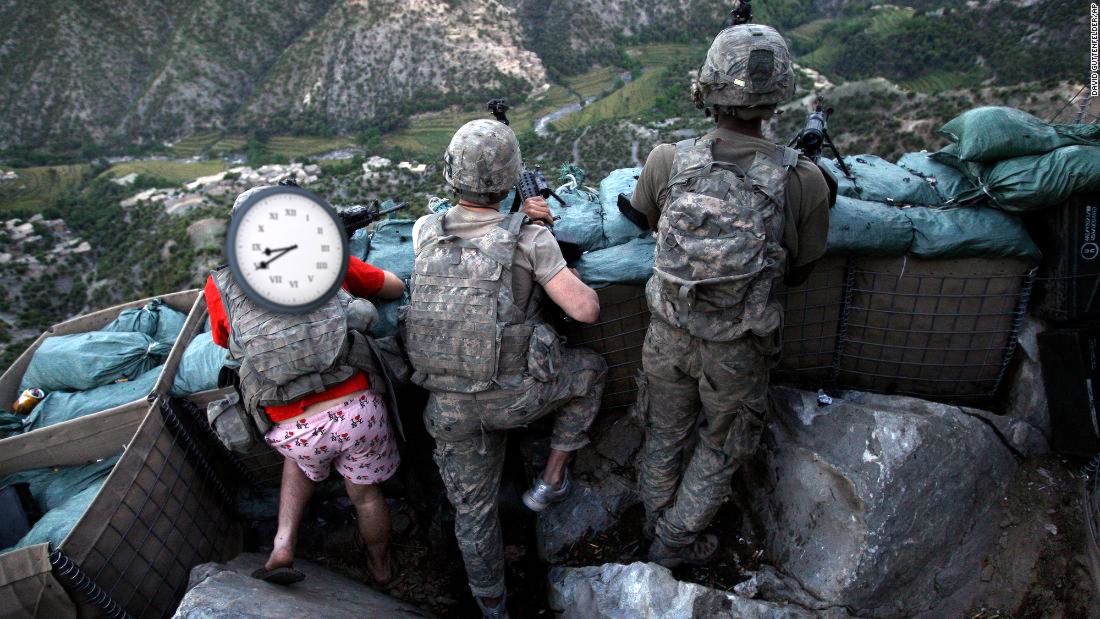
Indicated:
**8:40**
